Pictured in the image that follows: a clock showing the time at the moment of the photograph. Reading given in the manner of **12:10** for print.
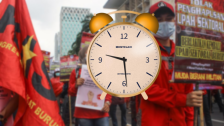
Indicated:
**9:29**
